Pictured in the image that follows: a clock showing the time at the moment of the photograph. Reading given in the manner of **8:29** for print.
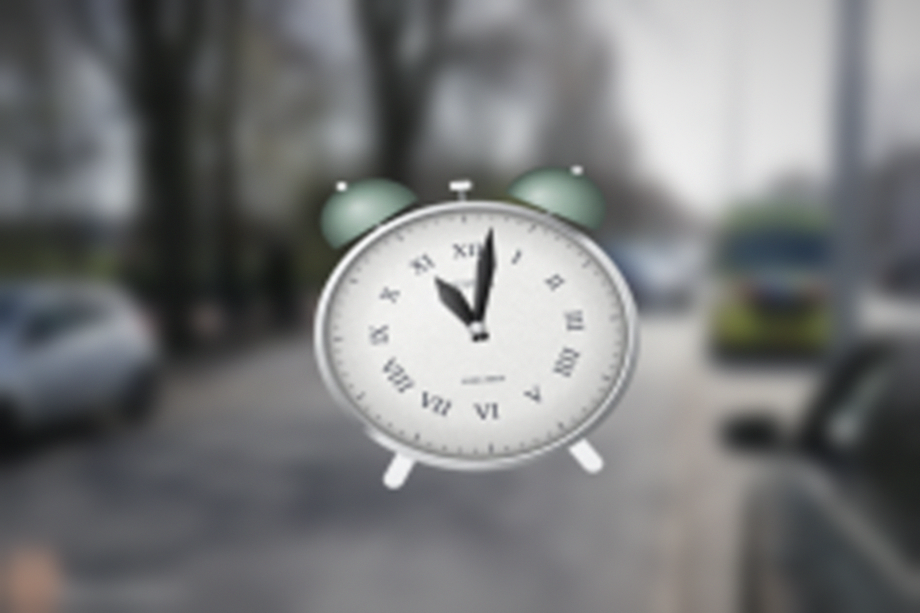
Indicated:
**11:02**
